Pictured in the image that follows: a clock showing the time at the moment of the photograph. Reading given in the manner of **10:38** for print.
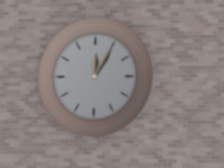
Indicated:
**12:05**
